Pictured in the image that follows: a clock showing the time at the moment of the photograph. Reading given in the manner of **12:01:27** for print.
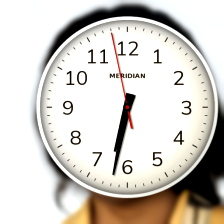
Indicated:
**6:31:58**
